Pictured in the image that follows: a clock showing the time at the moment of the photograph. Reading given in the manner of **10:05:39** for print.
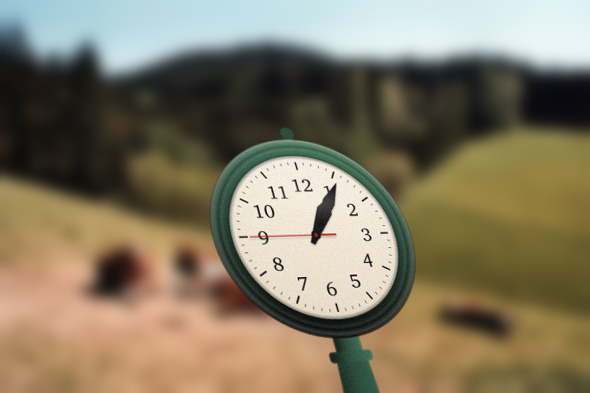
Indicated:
**1:05:45**
